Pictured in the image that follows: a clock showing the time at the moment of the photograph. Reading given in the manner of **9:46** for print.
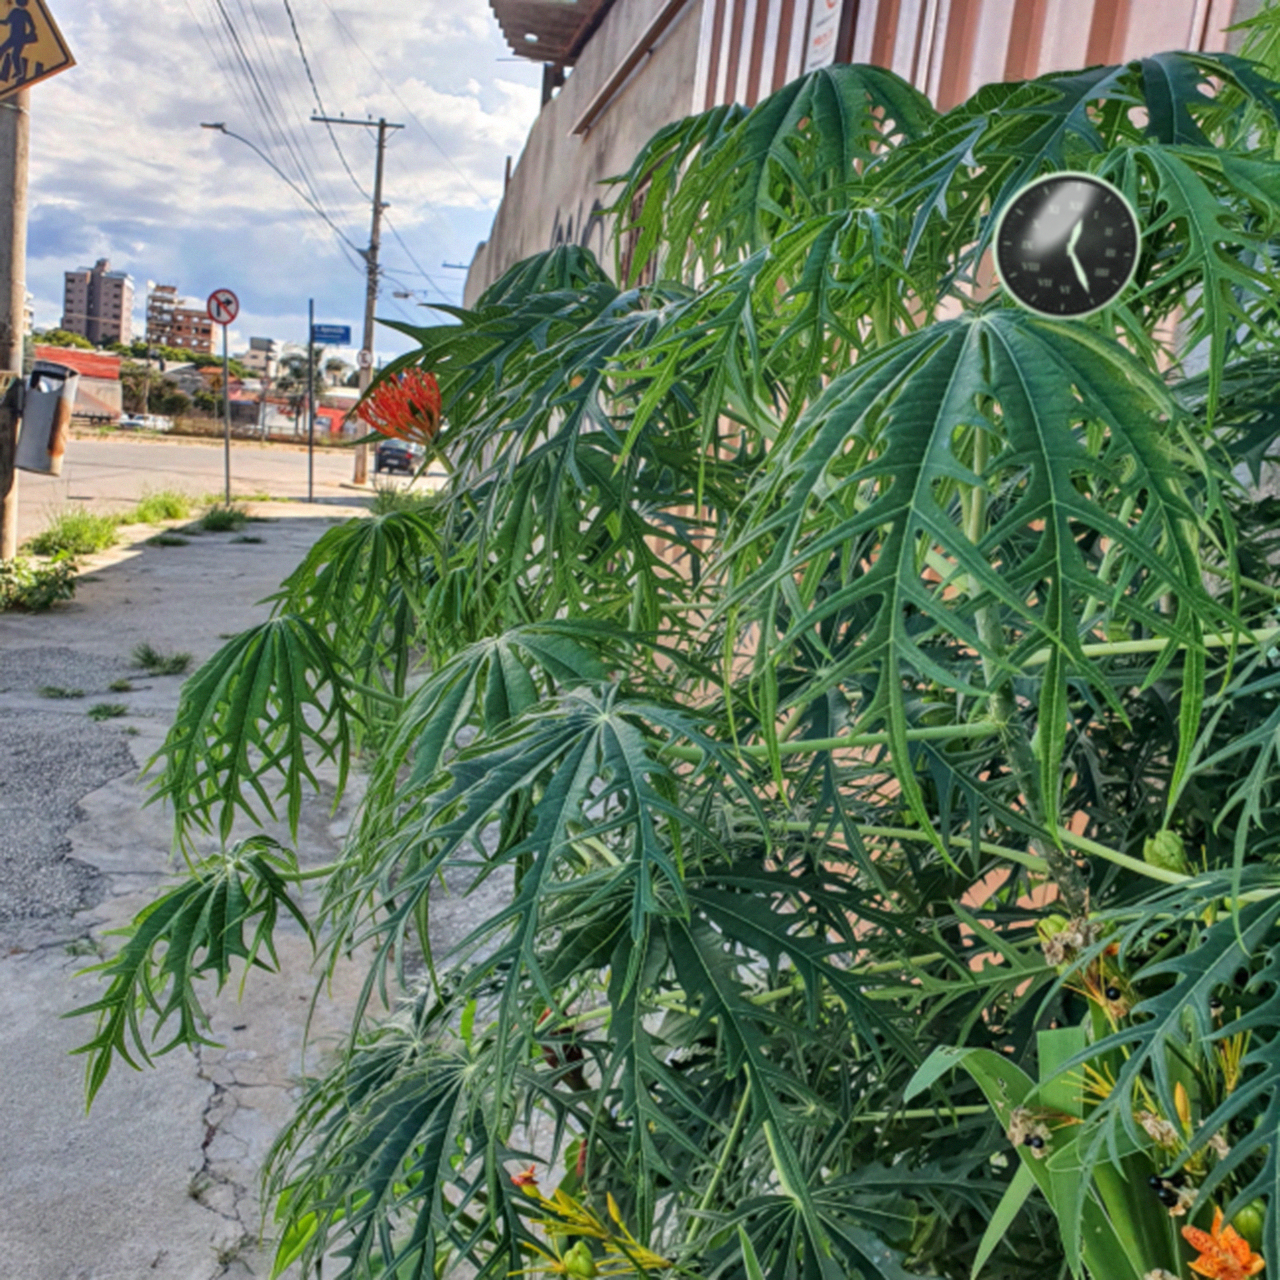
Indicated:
**12:25**
